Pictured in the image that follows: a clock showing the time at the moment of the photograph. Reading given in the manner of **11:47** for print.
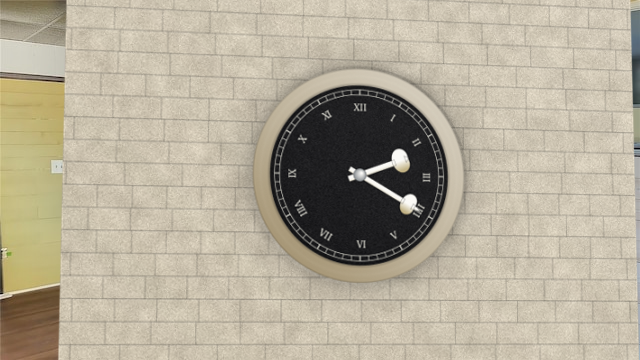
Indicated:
**2:20**
